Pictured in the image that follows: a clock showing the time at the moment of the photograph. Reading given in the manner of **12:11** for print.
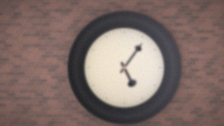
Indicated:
**5:06**
